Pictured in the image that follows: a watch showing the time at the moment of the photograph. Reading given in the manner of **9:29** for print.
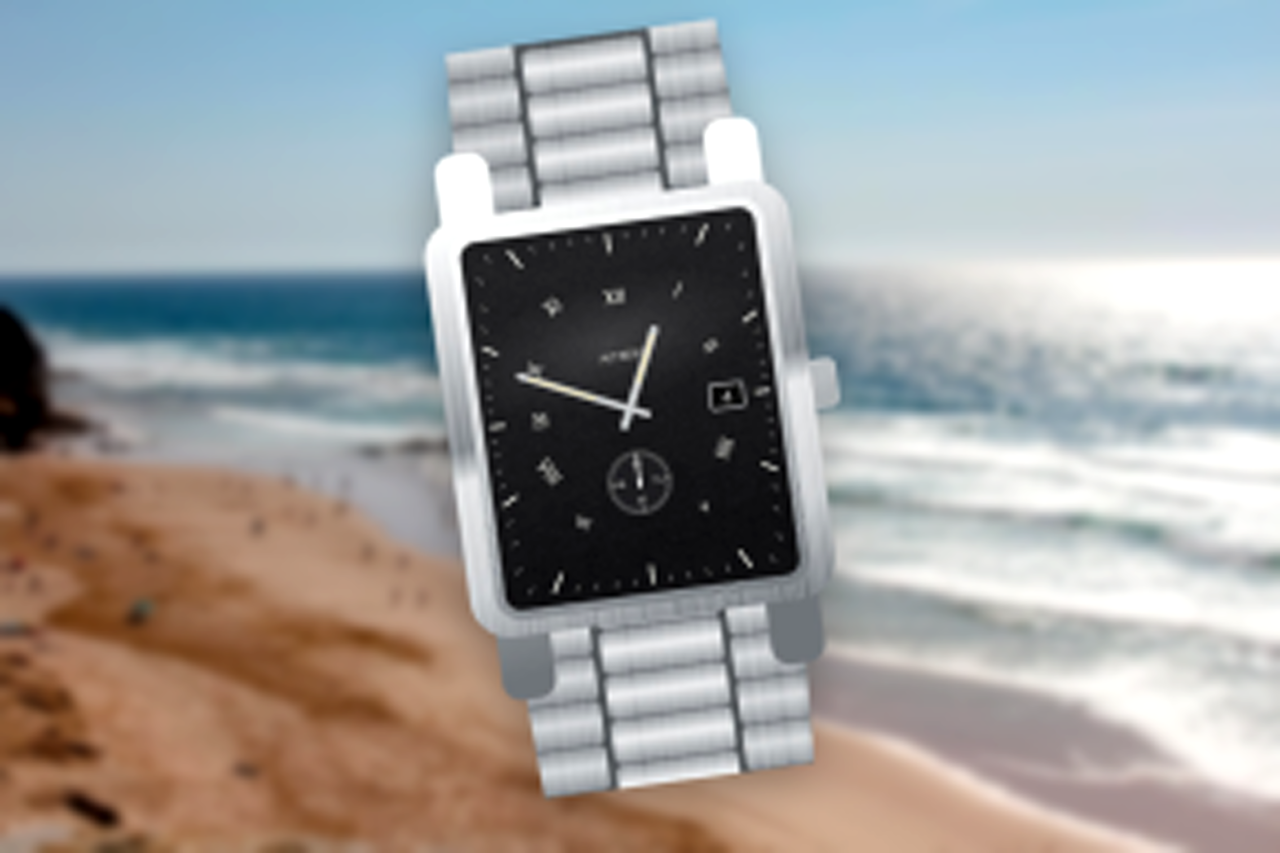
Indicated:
**12:49**
